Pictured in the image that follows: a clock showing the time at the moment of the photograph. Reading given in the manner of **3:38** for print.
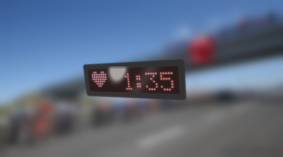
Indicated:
**1:35**
